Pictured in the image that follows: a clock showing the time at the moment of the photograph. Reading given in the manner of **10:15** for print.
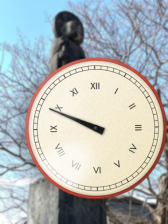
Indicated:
**9:49**
